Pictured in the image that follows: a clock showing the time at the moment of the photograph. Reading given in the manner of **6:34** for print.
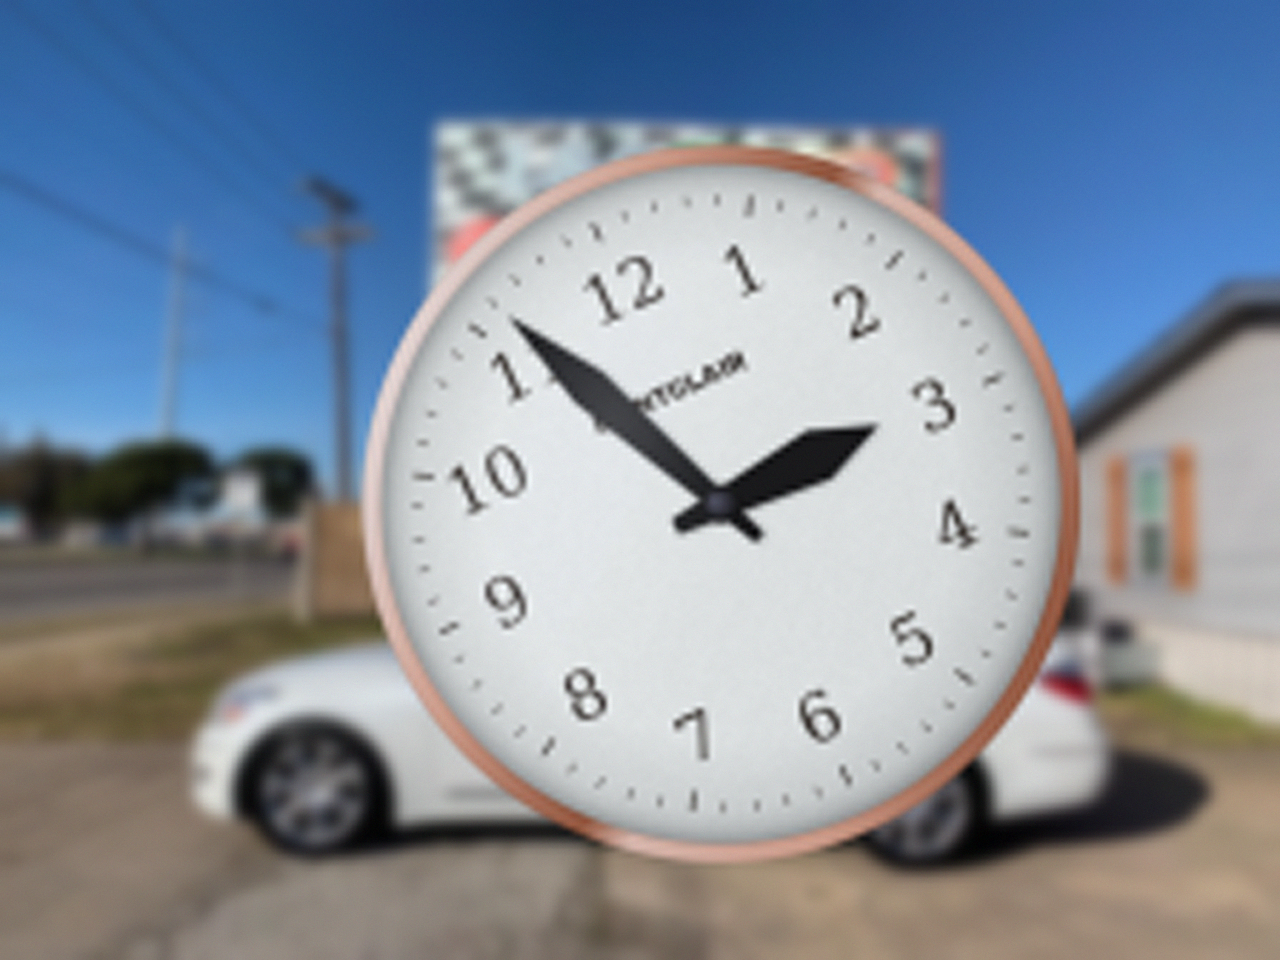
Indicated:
**2:56**
